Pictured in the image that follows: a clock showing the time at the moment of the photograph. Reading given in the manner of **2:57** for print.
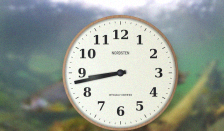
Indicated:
**8:43**
